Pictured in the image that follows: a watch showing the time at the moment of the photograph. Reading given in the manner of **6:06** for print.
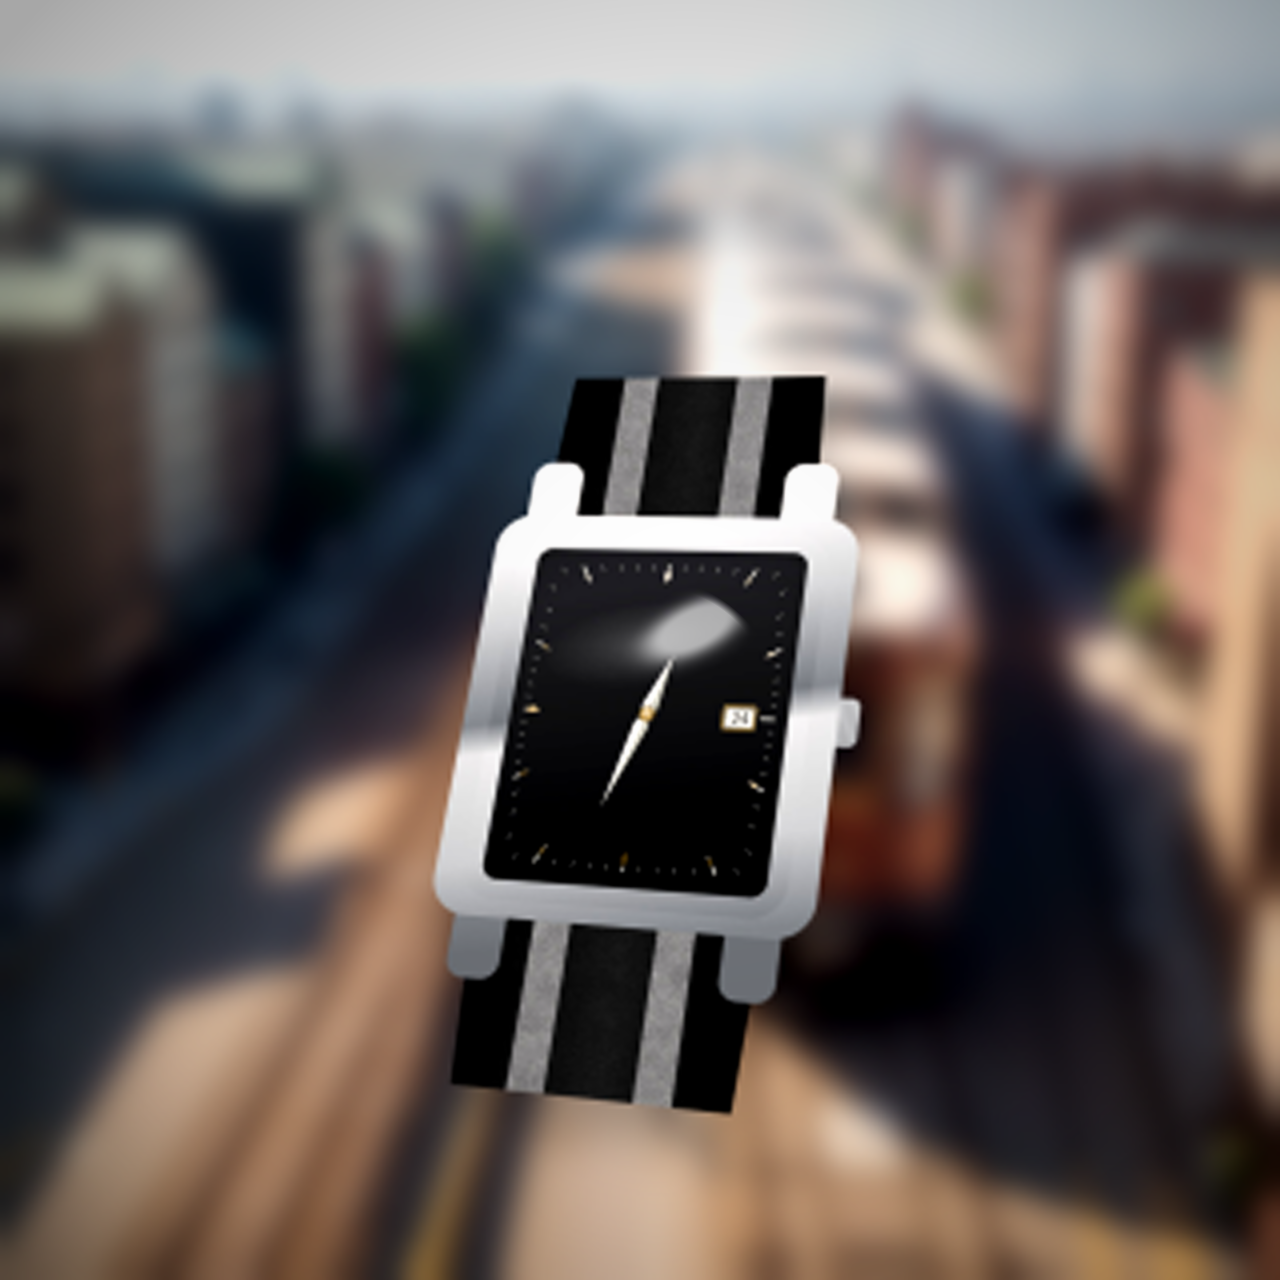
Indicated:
**12:33**
